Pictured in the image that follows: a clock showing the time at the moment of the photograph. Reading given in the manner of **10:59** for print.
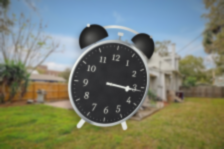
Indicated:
**3:16**
